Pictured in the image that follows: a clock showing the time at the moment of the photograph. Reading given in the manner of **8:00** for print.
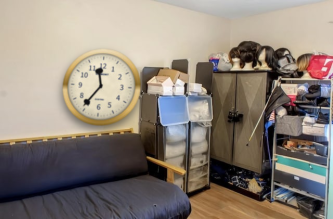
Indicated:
**11:36**
